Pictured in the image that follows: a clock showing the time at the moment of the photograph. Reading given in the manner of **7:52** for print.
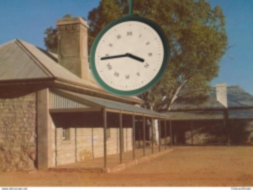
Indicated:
**3:44**
